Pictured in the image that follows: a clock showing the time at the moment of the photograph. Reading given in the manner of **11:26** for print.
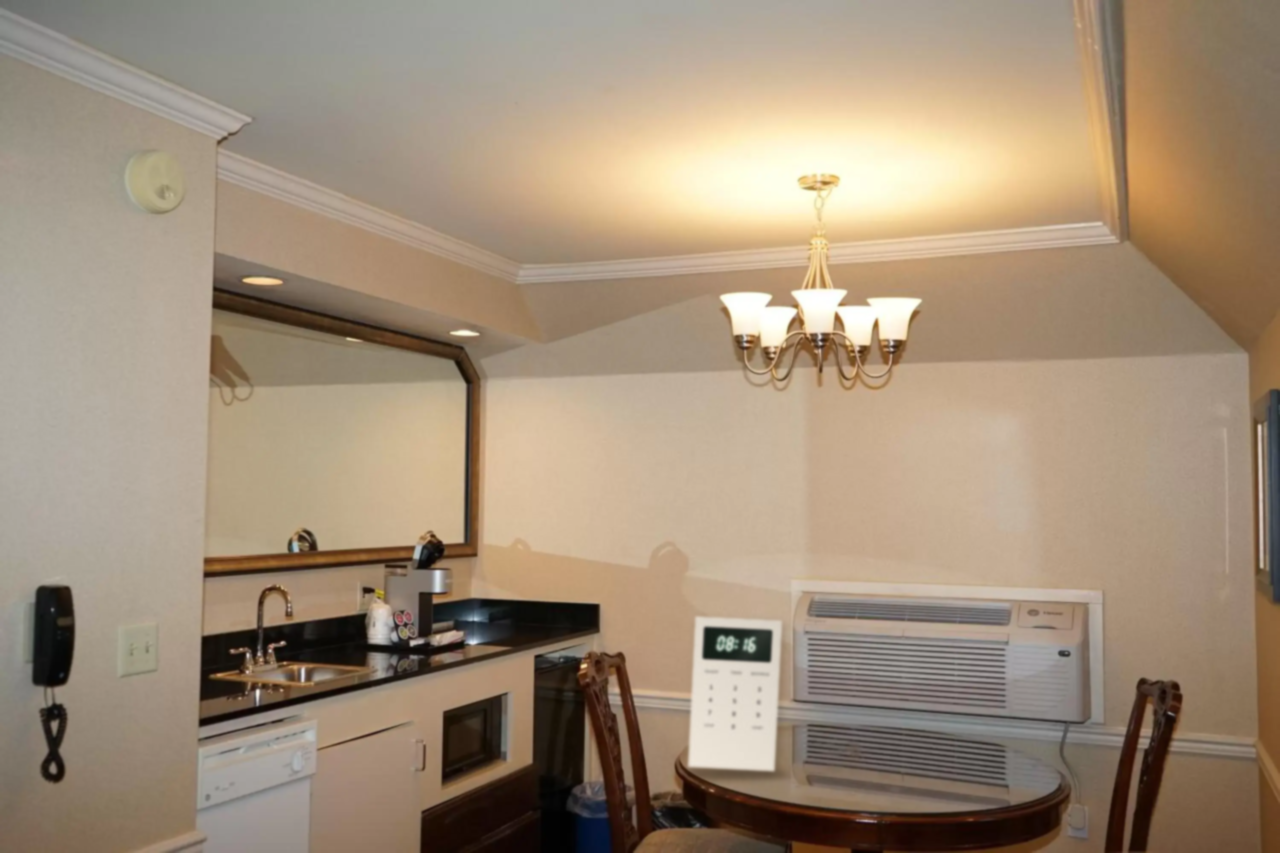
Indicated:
**8:16**
